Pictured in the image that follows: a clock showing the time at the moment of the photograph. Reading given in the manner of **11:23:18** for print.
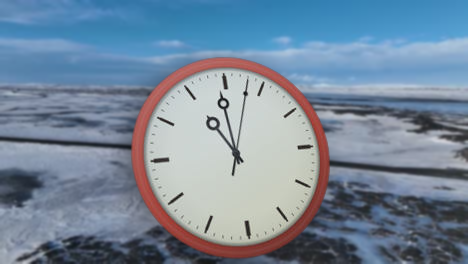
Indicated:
**10:59:03**
